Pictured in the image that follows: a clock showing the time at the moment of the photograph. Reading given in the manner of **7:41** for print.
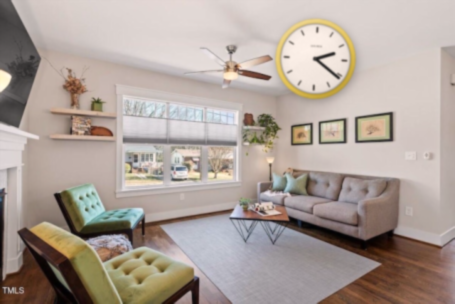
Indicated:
**2:21**
